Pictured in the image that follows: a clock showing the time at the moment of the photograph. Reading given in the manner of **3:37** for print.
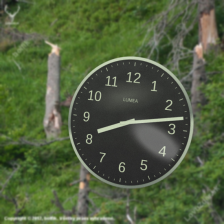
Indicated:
**8:13**
